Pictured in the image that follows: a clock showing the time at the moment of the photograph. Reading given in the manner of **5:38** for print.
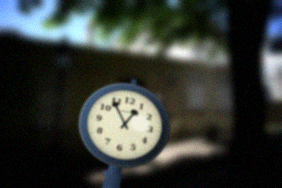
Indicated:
**12:54**
